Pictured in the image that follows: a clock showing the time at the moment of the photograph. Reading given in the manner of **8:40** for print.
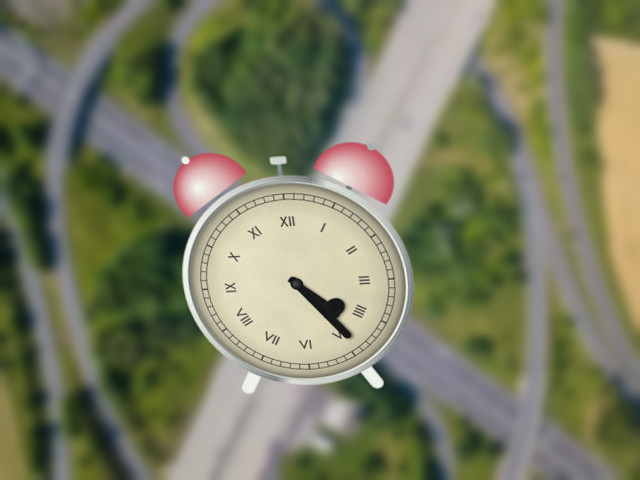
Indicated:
**4:24**
